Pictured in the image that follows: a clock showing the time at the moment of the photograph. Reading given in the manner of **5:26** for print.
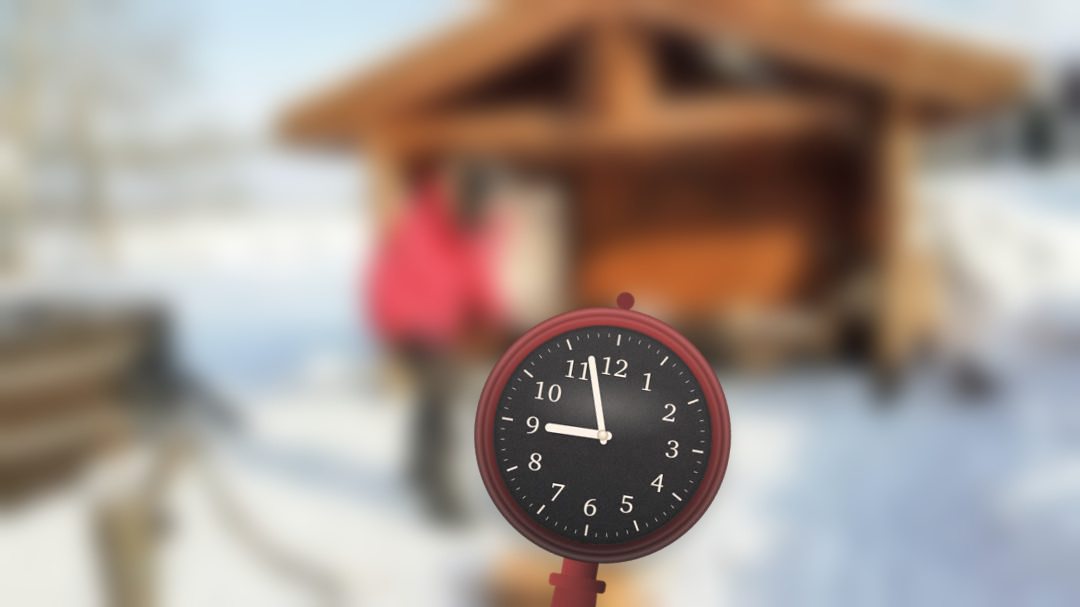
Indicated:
**8:57**
